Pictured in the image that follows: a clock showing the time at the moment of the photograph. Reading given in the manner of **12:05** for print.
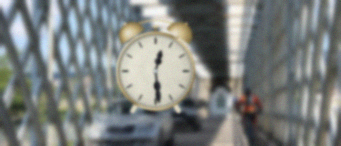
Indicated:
**12:29**
